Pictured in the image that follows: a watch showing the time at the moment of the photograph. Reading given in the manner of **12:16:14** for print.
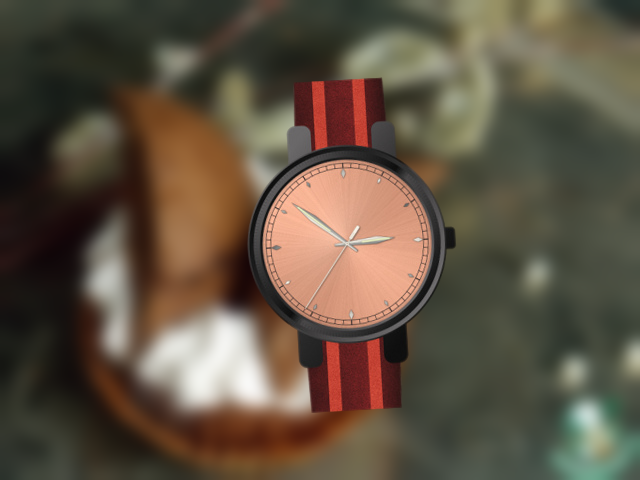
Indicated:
**2:51:36**
